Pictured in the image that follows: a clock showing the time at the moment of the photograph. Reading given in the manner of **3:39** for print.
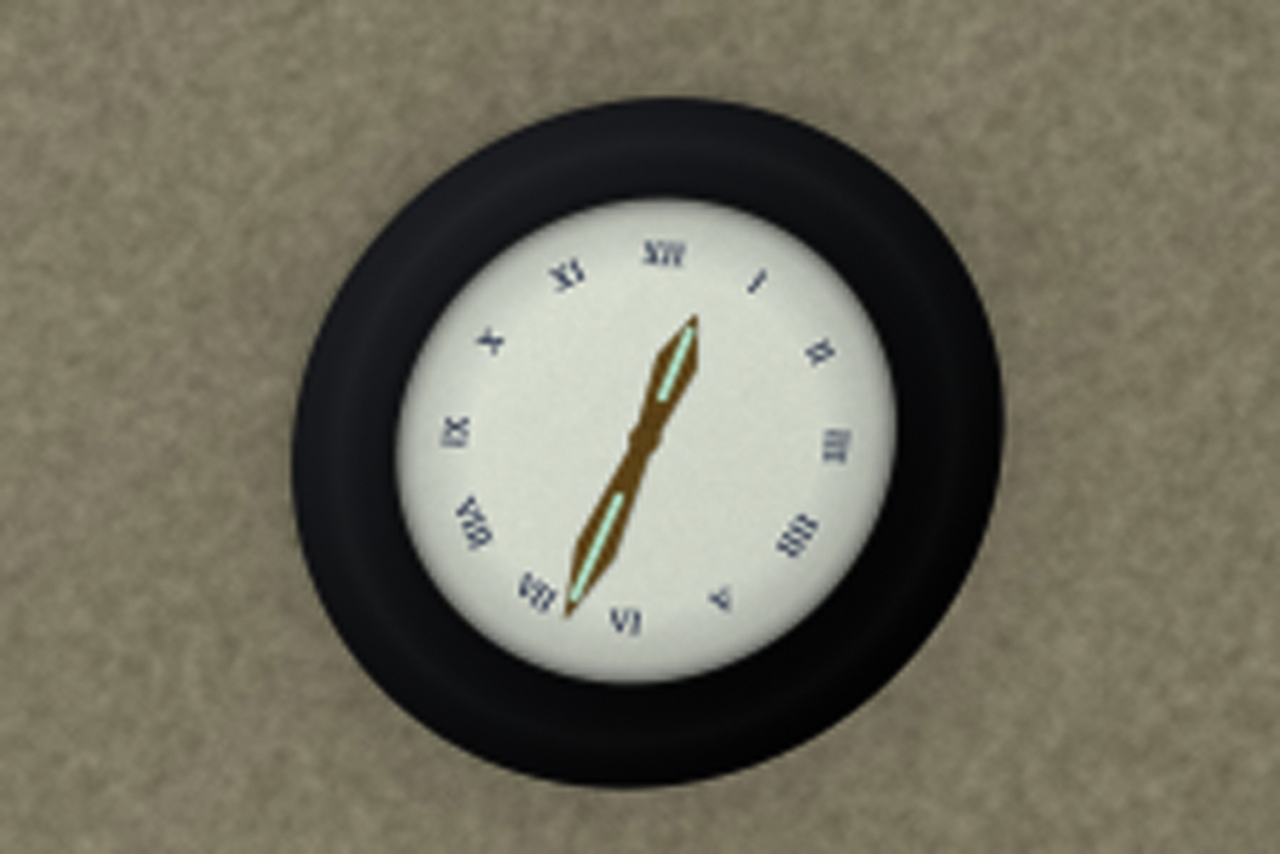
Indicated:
**12:33**
